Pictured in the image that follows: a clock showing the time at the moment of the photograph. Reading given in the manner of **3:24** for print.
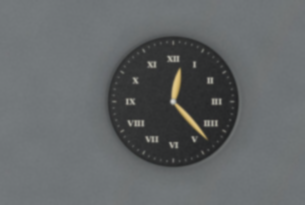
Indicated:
**12:23**
